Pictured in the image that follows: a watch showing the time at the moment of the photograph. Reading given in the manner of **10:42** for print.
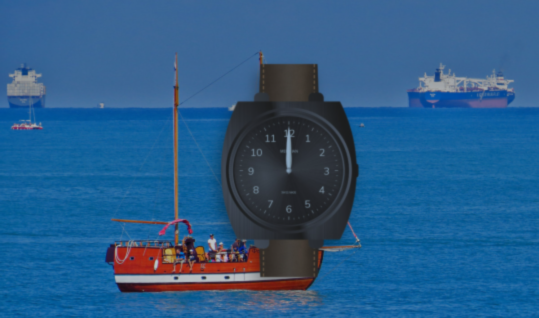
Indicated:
**12:00**
